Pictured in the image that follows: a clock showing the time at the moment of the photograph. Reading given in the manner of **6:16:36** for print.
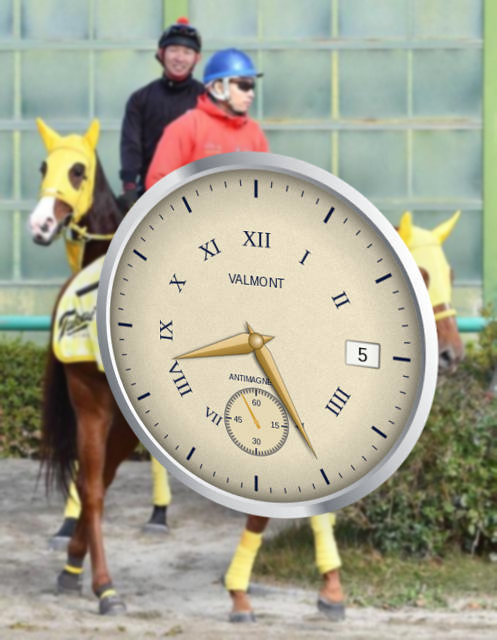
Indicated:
**8:24:55**
